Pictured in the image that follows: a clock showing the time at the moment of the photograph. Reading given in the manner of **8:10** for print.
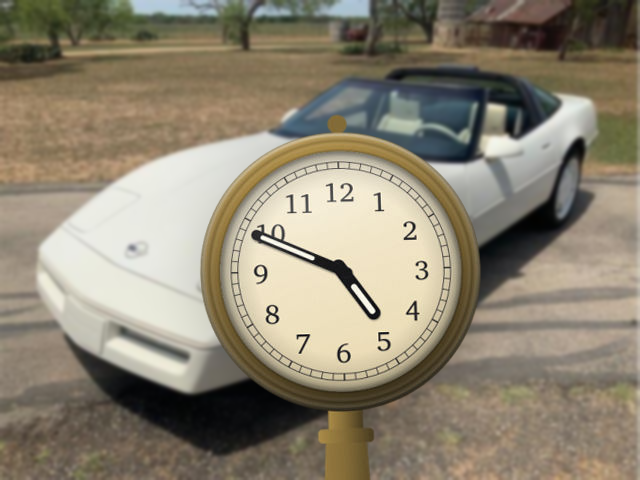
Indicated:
**4:49**
